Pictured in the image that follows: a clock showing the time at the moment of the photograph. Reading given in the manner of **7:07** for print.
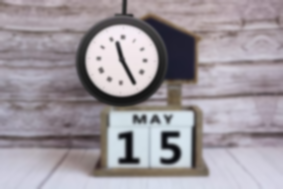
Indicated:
**11:25**
